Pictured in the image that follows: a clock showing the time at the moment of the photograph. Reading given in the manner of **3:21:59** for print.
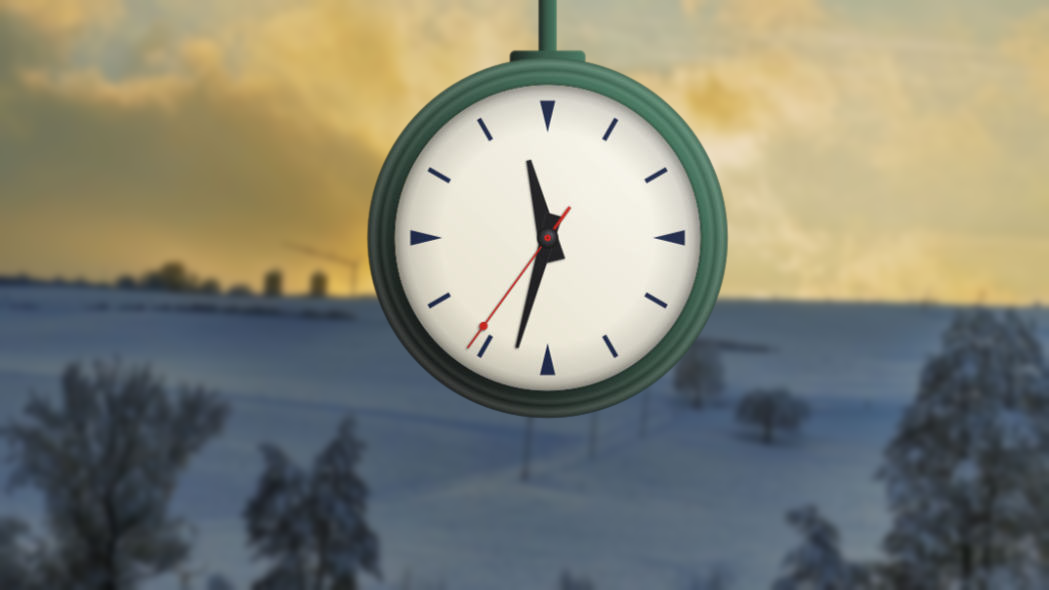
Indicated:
**11:32:36**
